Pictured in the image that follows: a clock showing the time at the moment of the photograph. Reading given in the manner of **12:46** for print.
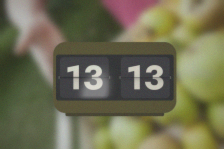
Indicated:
**13:13**
